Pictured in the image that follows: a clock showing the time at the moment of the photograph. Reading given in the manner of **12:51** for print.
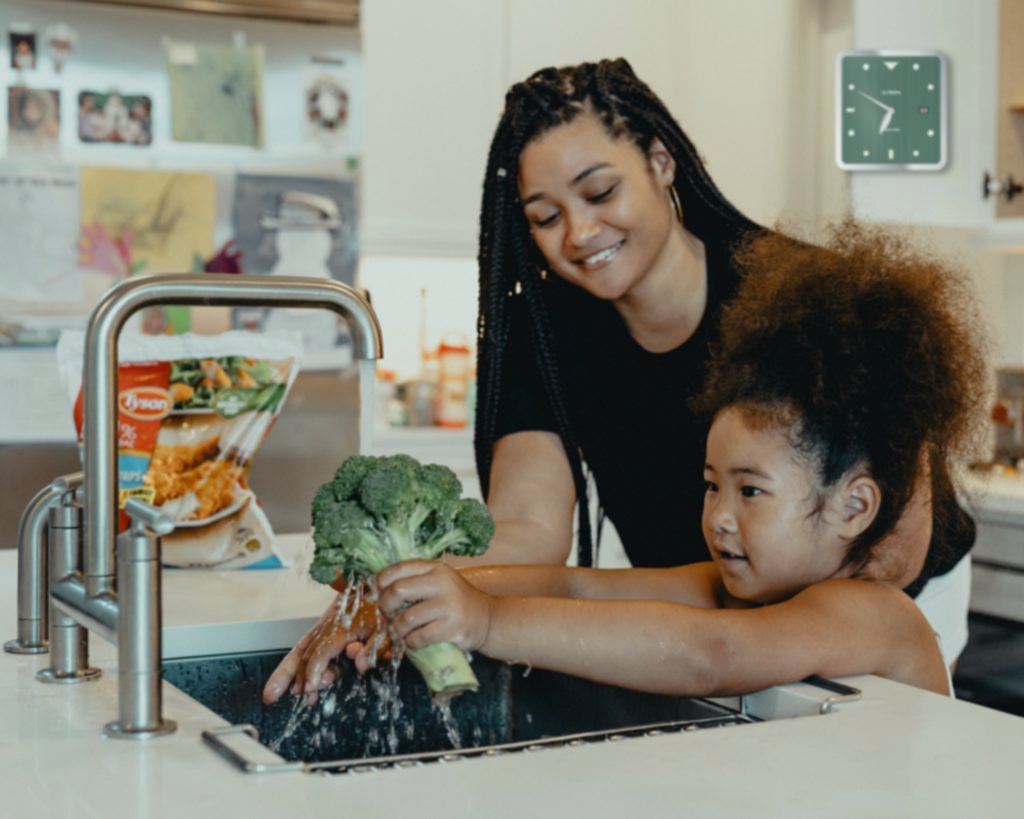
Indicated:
**6:50**
